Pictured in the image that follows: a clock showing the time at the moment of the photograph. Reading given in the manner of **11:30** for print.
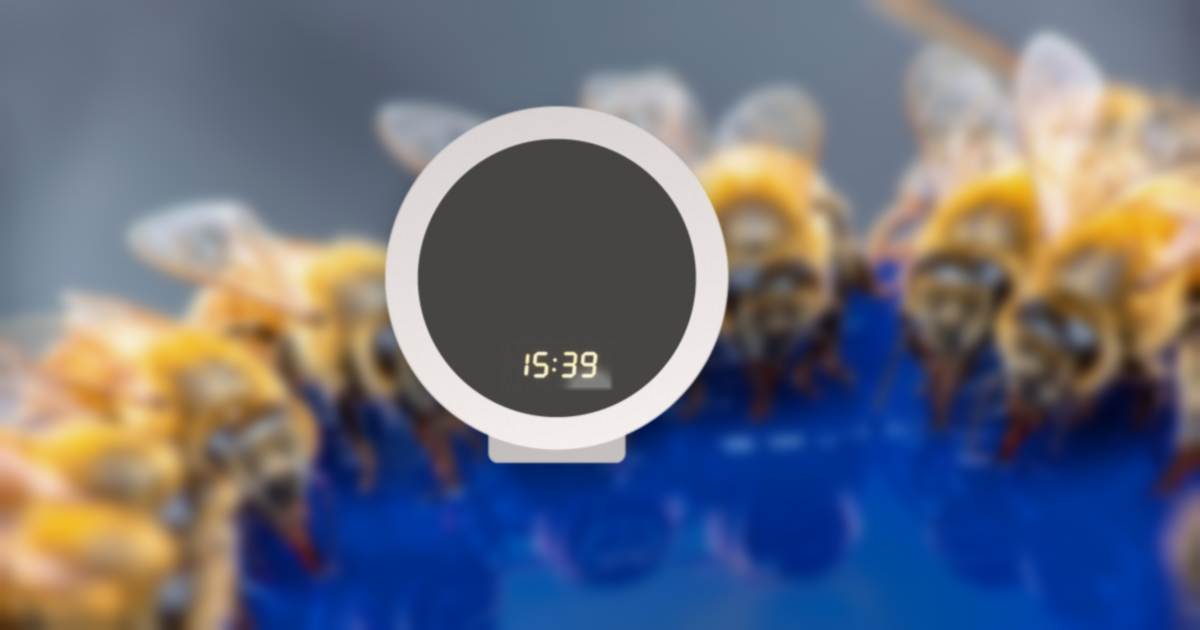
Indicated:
**15:39**
